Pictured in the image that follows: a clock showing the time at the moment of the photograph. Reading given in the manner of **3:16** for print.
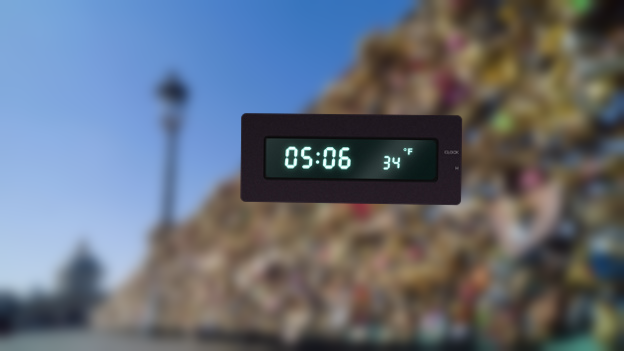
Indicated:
**5:06**
